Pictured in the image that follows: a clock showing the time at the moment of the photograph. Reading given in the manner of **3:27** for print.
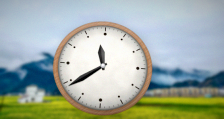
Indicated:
**11:39**
